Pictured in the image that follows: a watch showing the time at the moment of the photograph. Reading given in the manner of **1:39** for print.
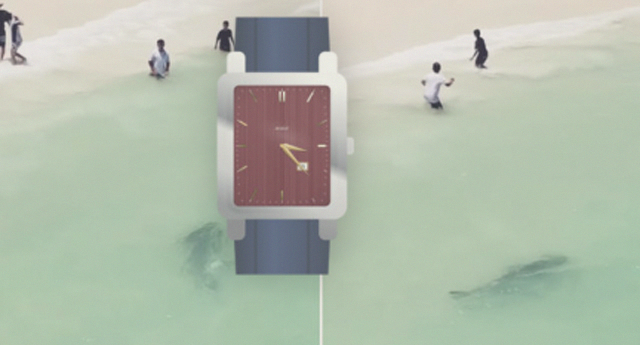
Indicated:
**3:23**
